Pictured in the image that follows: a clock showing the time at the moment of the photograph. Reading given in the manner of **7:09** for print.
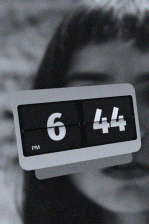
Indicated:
**6:44**
